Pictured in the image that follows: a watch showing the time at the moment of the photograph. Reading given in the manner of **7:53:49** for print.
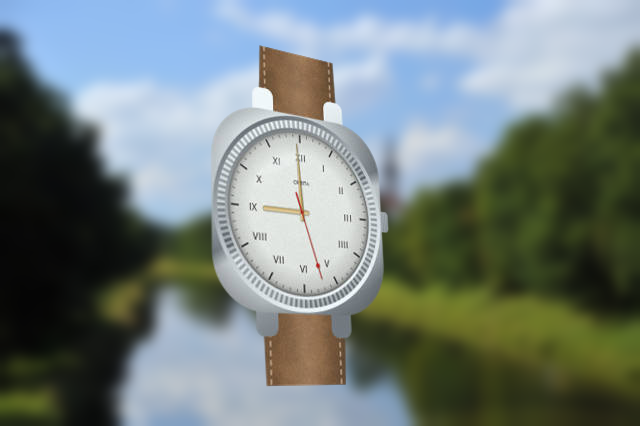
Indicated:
**8:59:27**
